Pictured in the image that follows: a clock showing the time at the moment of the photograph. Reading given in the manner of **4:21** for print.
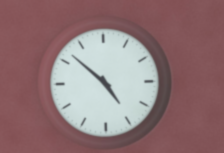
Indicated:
**4:52**
